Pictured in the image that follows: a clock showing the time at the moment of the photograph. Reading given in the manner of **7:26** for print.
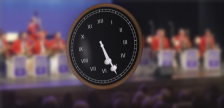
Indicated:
**5:26**
